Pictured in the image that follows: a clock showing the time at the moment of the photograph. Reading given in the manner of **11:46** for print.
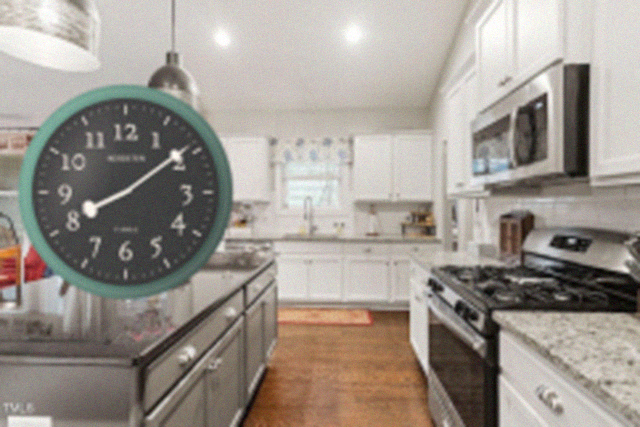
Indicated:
**8:09**
